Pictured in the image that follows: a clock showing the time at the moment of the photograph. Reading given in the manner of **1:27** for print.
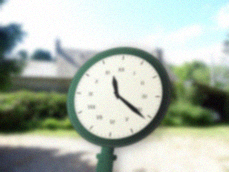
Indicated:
**11:21**
